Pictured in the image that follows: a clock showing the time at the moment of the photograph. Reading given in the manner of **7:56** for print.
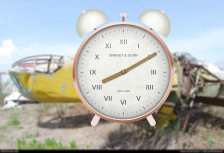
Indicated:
**8:10**
